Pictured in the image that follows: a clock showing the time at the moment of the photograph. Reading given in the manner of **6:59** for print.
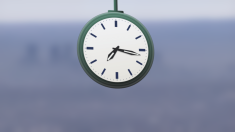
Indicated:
**7:17**
